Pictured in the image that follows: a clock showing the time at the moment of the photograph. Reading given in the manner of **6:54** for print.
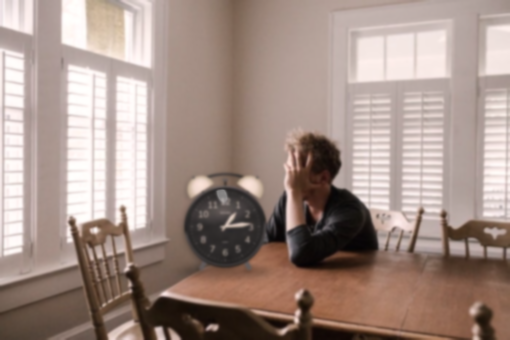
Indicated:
**1:14**
